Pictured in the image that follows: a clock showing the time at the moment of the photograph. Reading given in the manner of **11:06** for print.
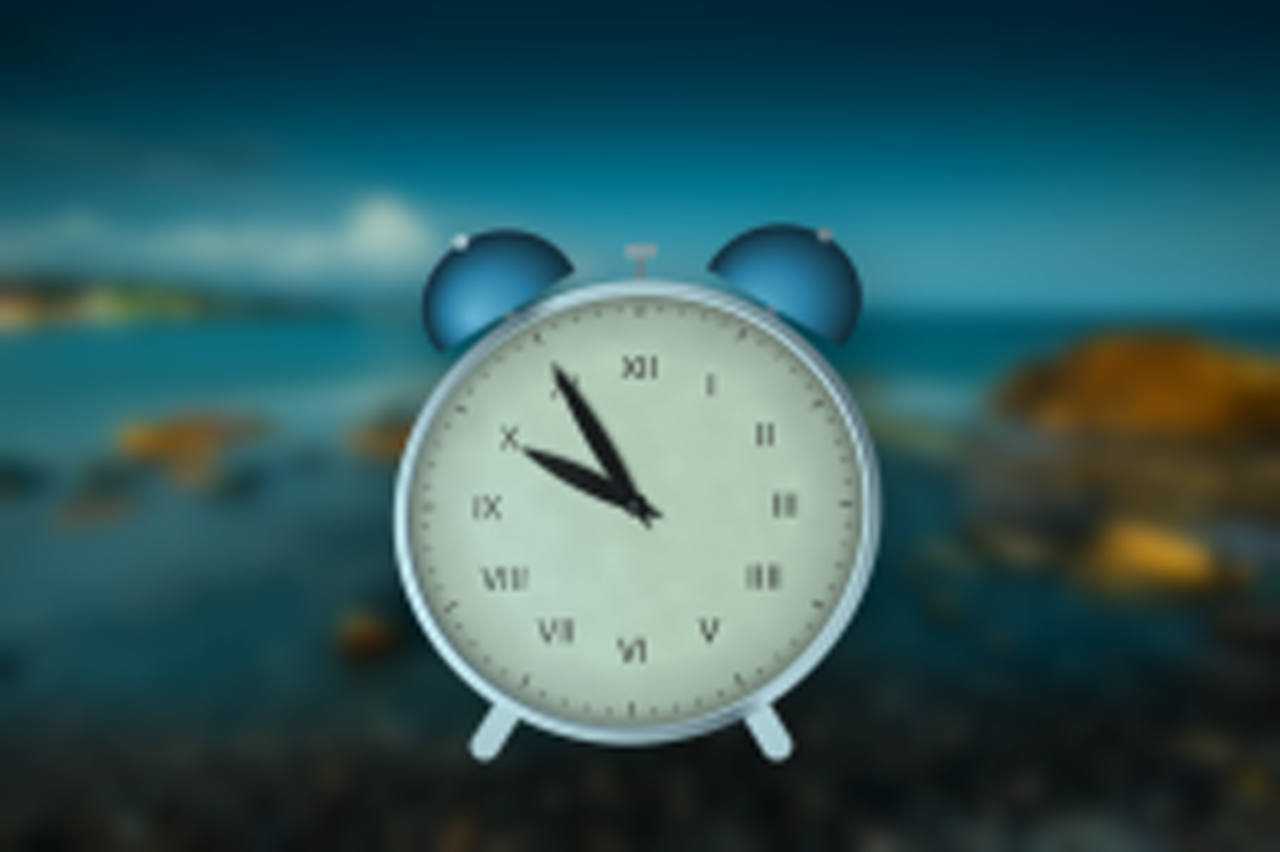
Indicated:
**9:55**
